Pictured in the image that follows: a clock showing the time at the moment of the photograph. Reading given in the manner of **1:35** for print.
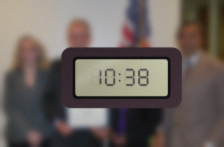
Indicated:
**10:38**
